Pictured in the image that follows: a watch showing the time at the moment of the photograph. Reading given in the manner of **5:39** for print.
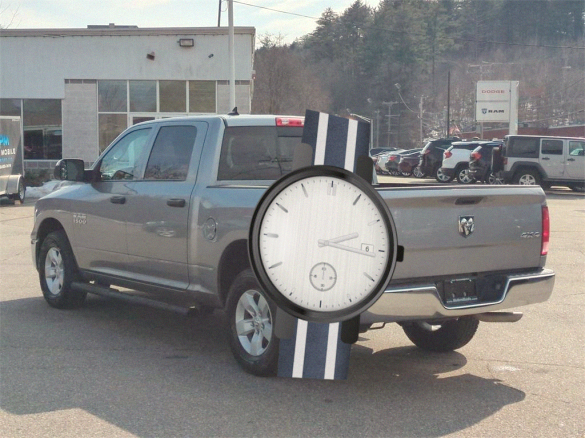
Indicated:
**2:16**
